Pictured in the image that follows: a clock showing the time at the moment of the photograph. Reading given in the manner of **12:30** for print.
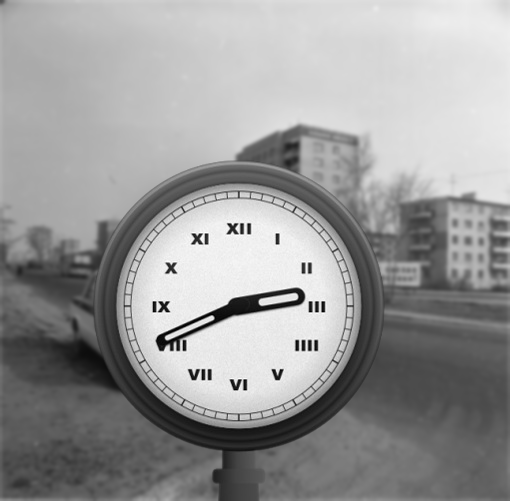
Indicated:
**2:41**
